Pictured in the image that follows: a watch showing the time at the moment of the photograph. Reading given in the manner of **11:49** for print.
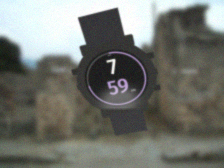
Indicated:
**7:59**
